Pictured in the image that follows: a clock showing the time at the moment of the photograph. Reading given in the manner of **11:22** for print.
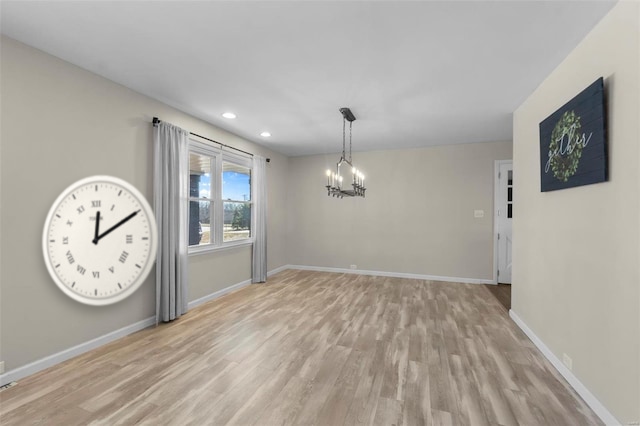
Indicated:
**12:10**
